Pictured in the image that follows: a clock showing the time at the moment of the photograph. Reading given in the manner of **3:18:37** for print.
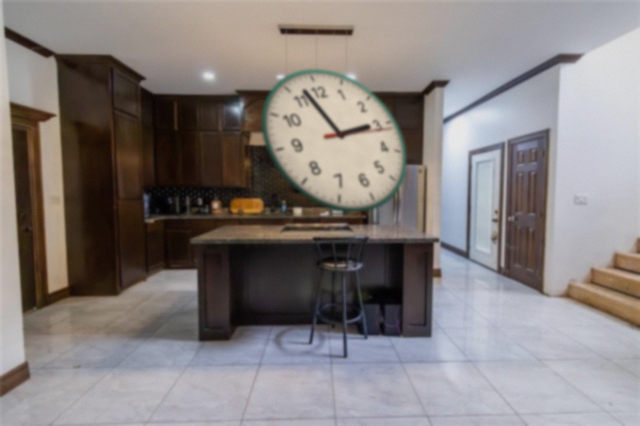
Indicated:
**2:57:16**
